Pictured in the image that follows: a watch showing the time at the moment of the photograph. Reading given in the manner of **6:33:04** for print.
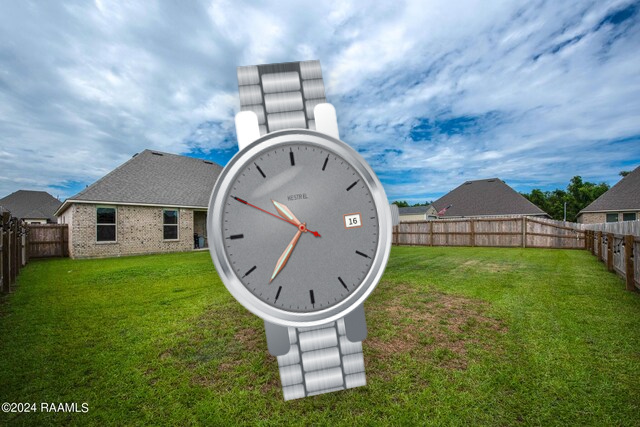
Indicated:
**10:36:50**
